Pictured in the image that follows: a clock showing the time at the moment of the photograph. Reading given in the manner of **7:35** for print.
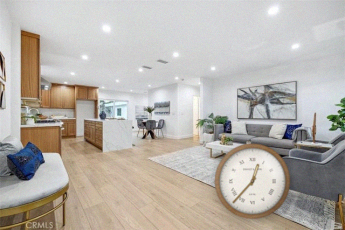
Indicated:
**12:37**
